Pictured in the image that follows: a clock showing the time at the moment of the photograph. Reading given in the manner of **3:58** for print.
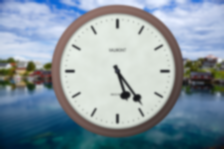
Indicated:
**5:24**
